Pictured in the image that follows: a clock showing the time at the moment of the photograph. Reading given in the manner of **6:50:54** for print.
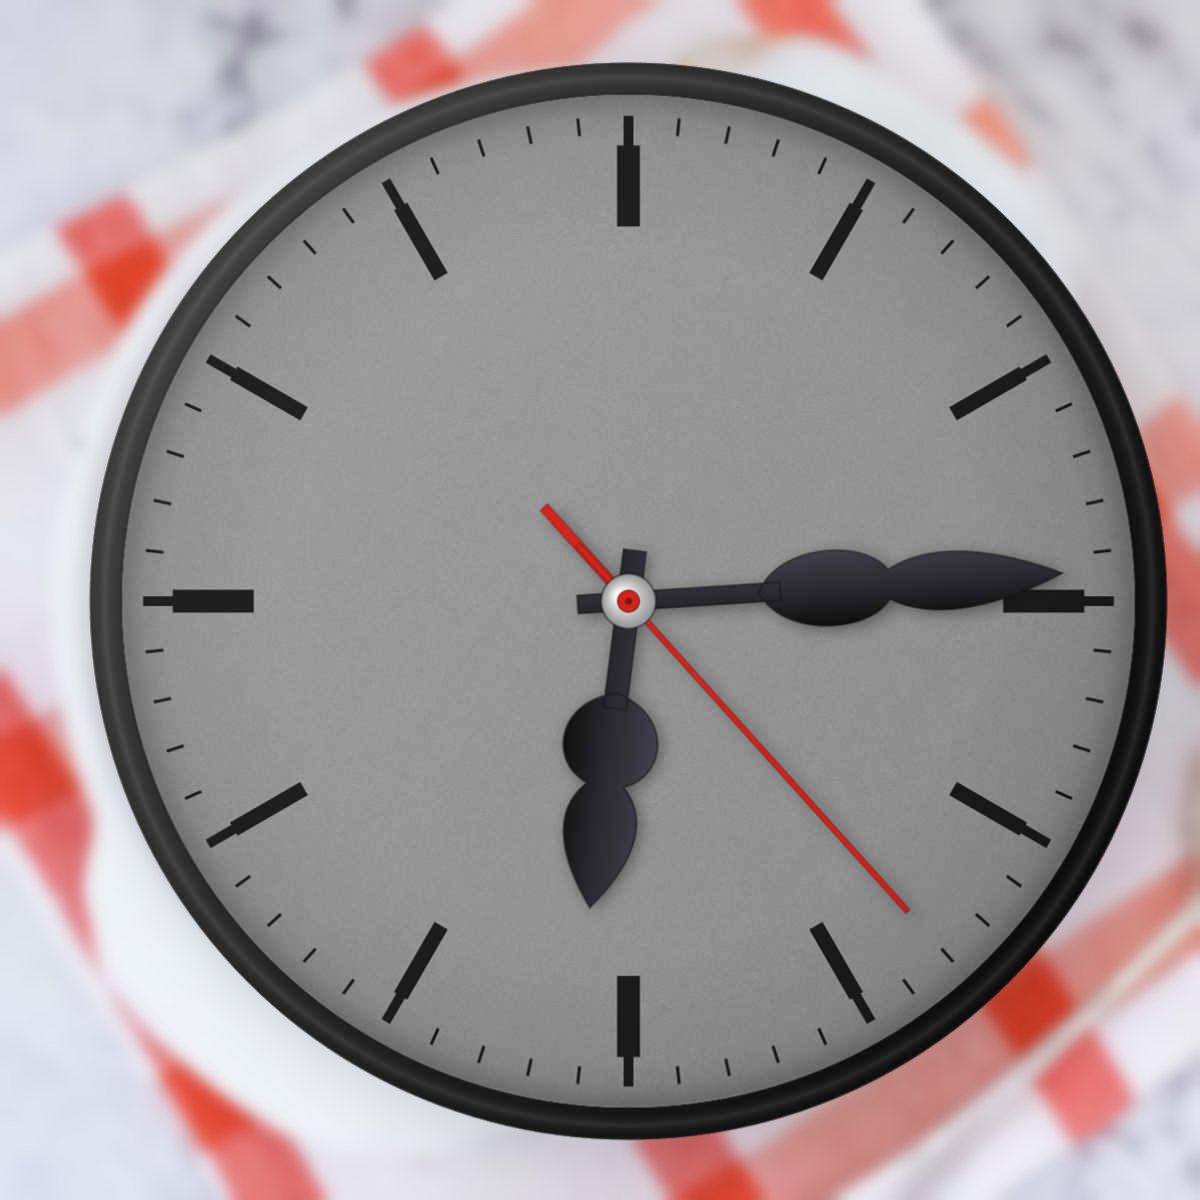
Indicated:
**6:14:23**
